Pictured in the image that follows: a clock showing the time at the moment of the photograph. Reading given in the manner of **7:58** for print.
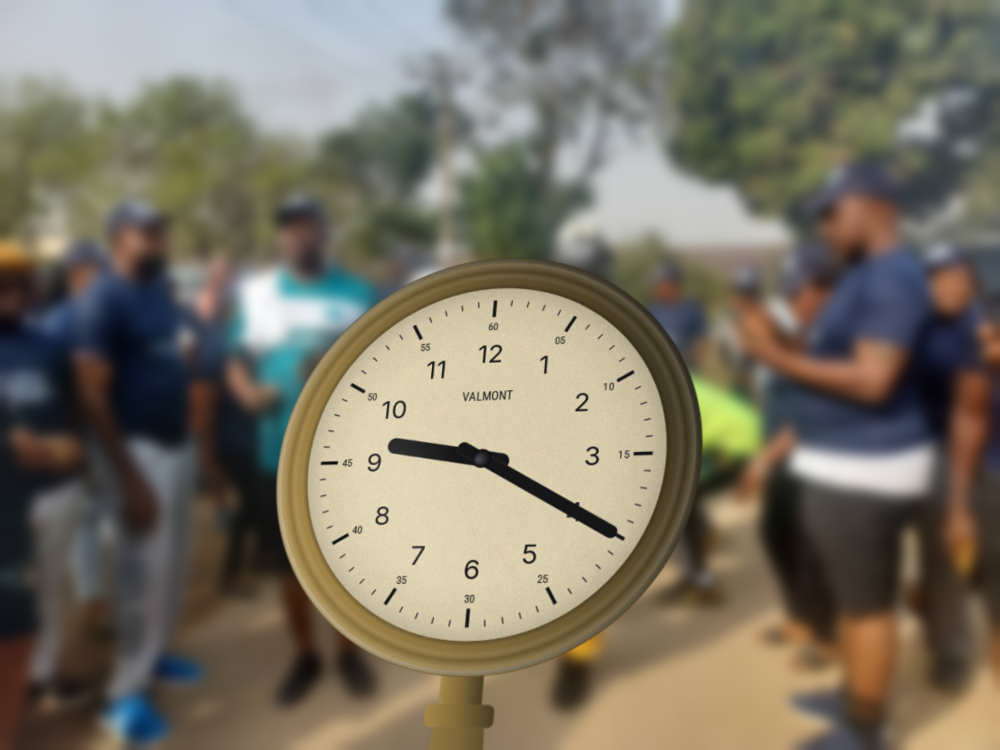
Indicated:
**9:20**
